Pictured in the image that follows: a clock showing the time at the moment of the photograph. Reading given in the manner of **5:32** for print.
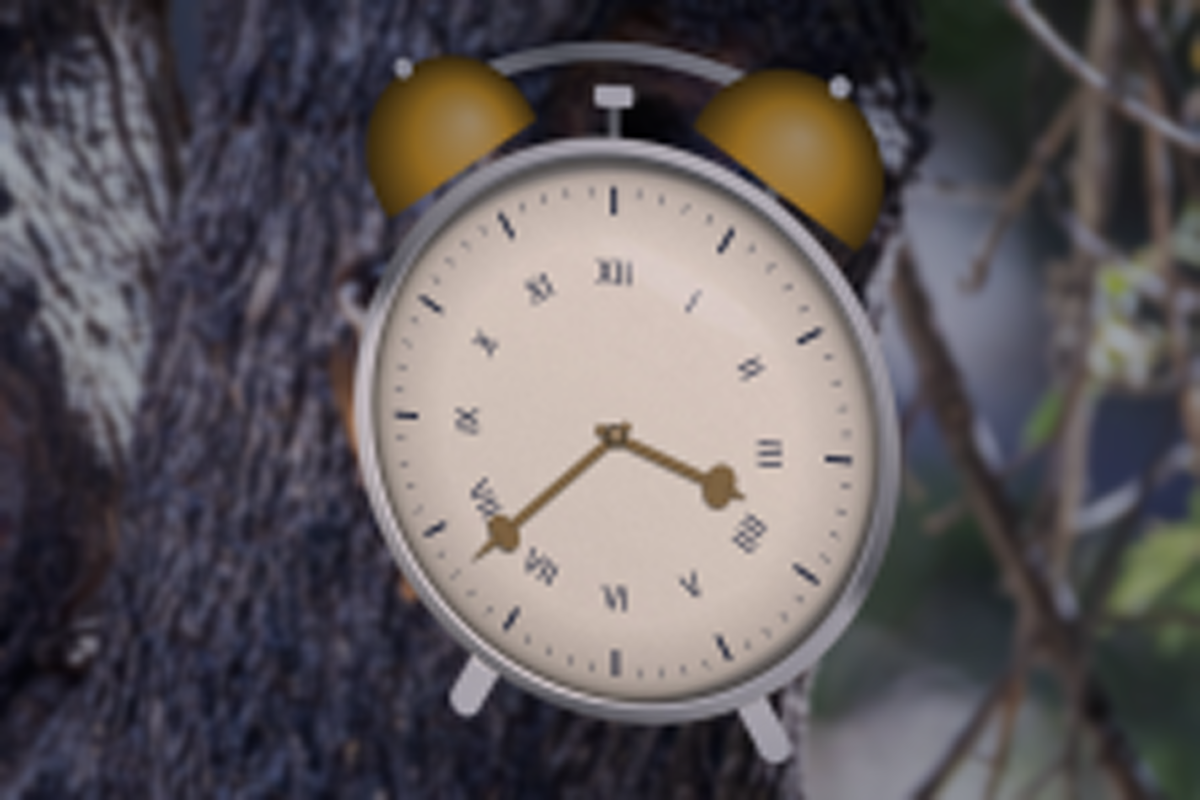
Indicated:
**3:38**
